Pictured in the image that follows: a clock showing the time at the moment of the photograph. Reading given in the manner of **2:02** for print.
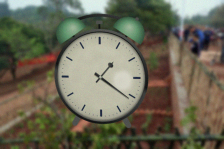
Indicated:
**1:21**
